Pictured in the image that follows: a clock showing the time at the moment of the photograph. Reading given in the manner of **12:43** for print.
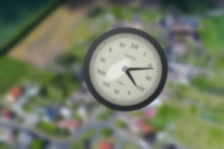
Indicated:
**4:11**
